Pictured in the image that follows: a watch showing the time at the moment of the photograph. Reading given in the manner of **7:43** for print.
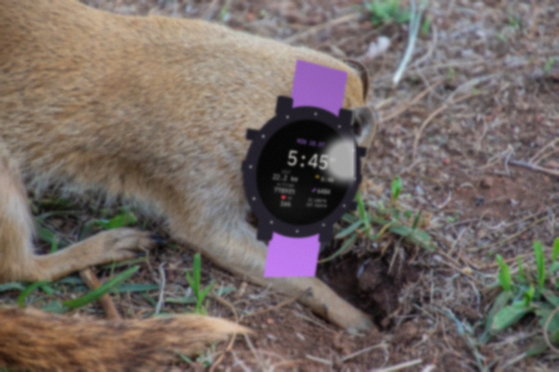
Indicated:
**5:45**
